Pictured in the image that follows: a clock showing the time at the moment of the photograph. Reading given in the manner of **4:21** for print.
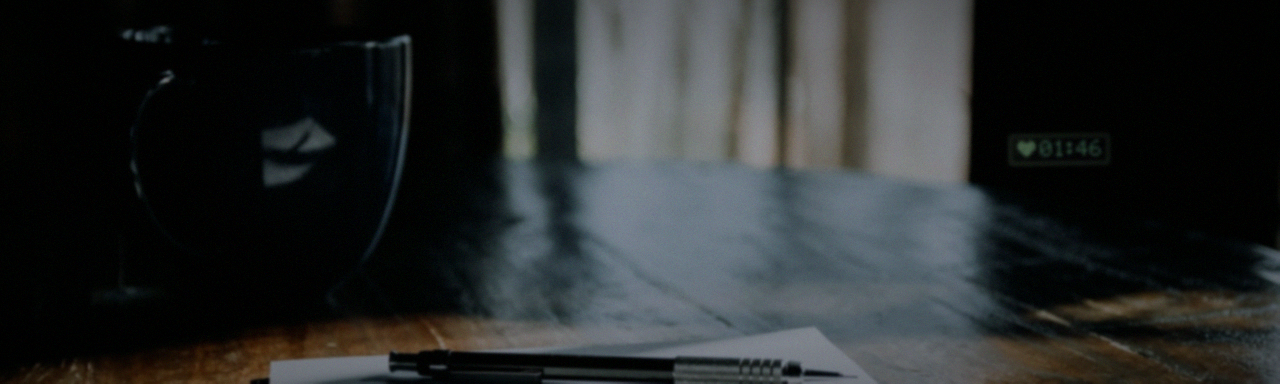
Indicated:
**1:46**
